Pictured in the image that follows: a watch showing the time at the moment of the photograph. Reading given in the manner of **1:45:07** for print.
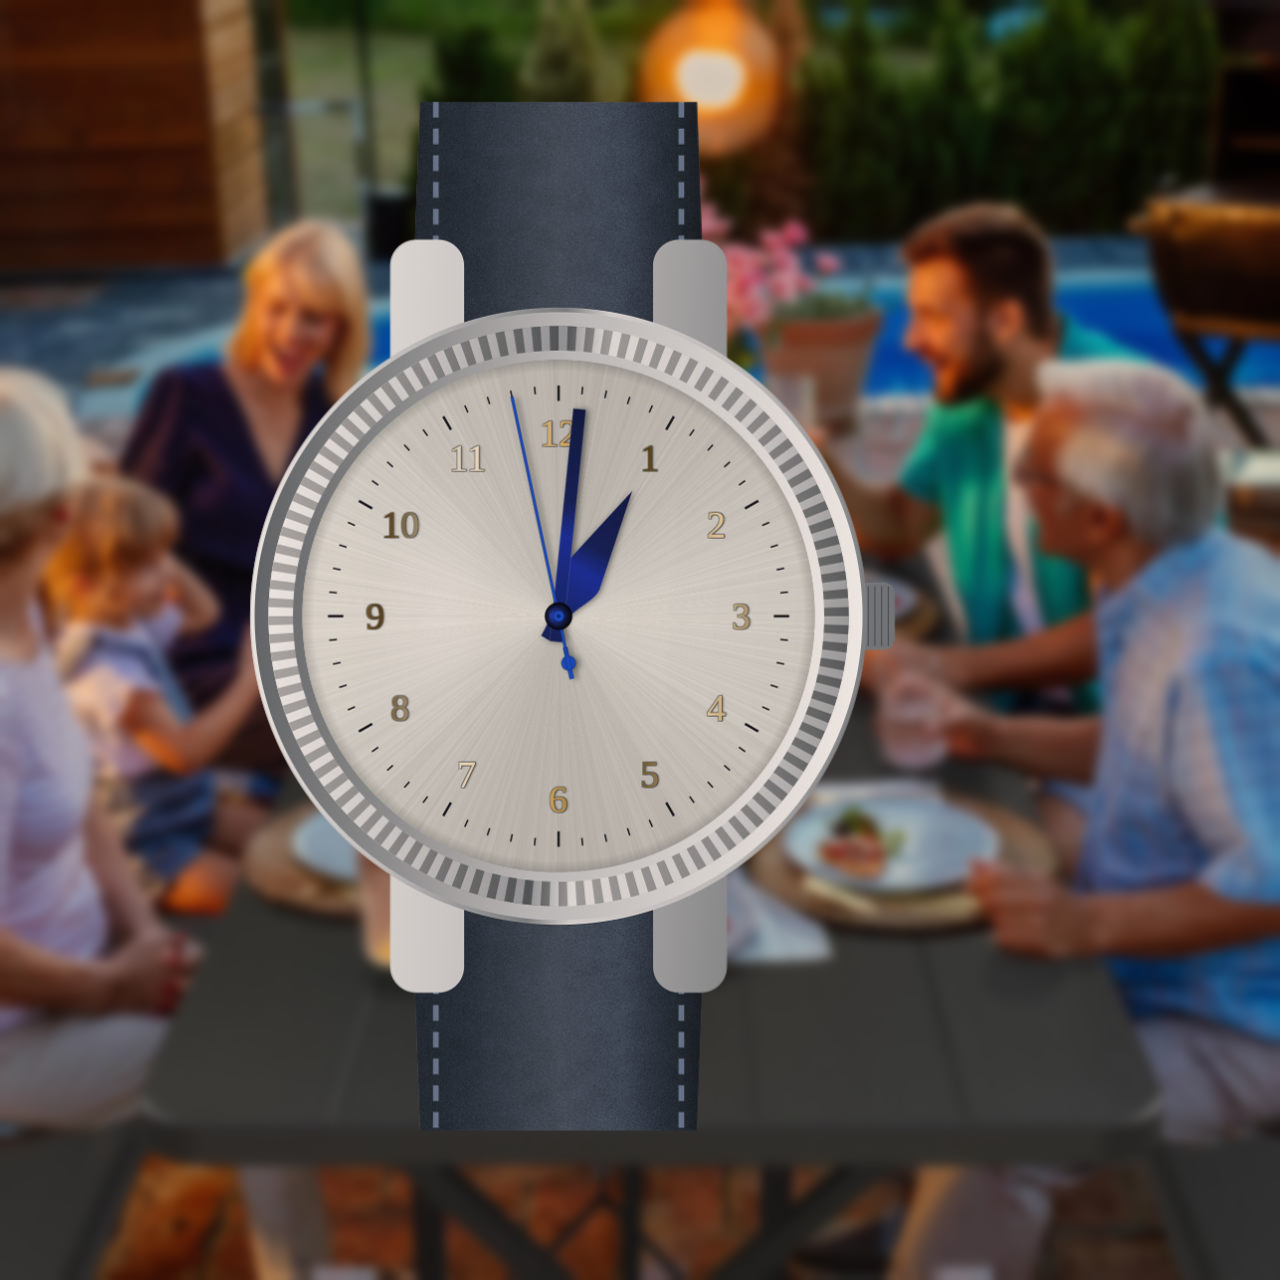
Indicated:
**1:00:58**
